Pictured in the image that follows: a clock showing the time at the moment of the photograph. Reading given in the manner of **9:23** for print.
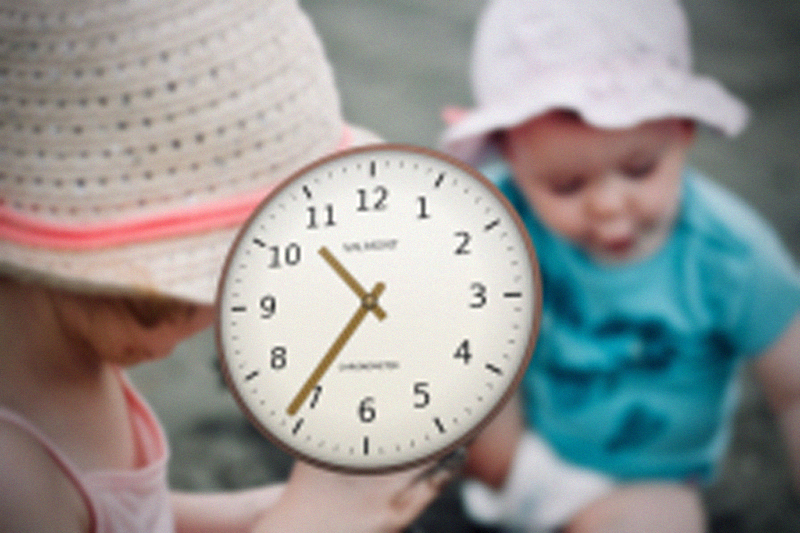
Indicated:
**10:36**
